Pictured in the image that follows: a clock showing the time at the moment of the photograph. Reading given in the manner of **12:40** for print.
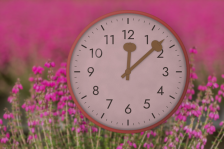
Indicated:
**12:08**
